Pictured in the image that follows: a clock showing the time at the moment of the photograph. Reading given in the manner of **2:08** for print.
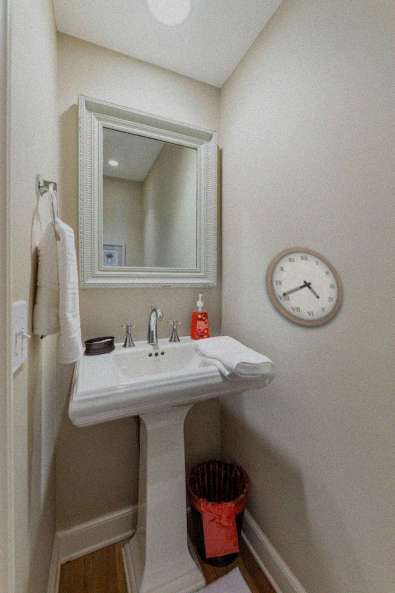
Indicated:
**4:41**
